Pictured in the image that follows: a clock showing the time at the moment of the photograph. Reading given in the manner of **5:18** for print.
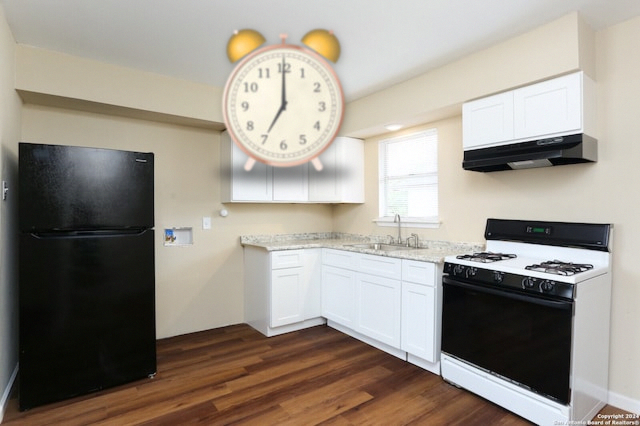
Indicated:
**7:00**
